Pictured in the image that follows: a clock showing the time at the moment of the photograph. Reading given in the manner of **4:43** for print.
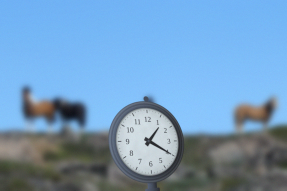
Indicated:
**1:20**
